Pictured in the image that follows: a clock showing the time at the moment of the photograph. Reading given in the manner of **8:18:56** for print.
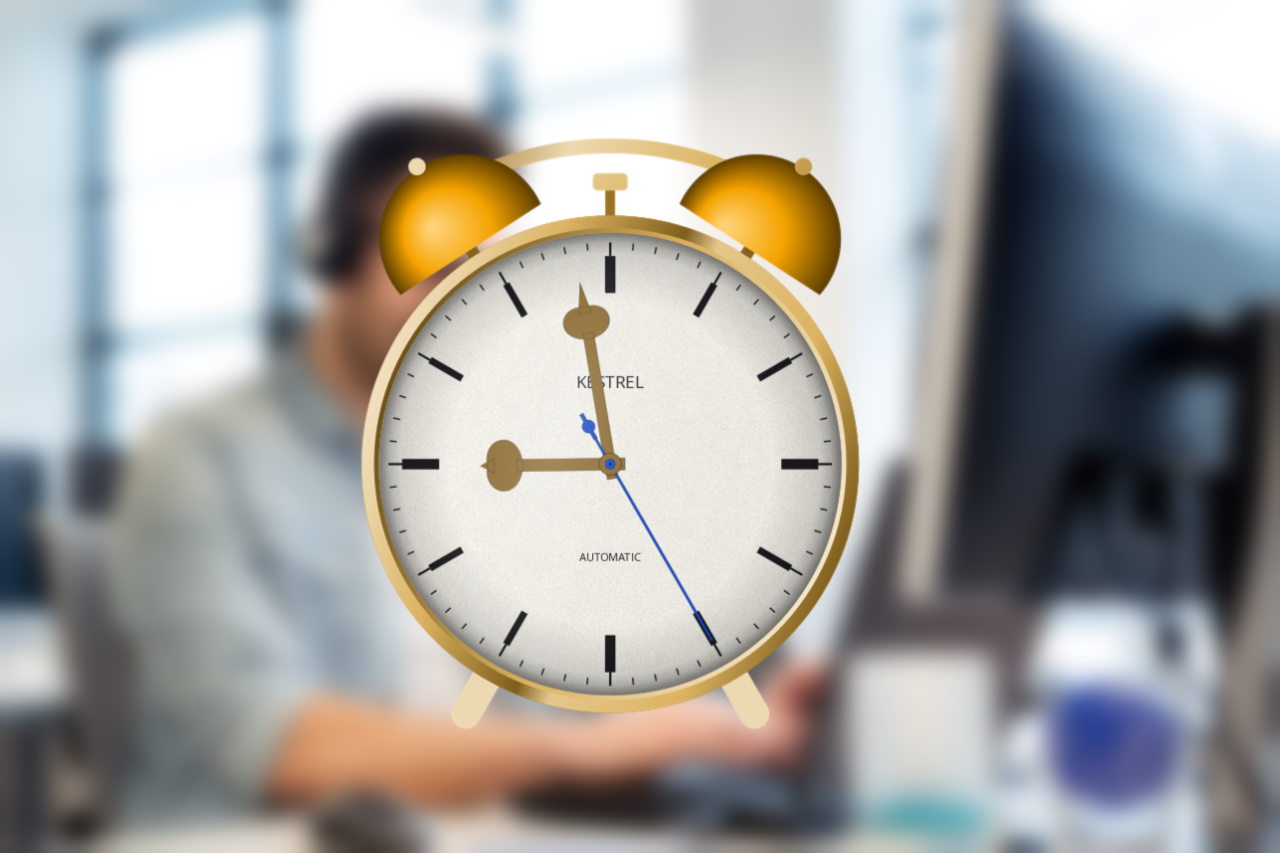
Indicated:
**8:58:25**
